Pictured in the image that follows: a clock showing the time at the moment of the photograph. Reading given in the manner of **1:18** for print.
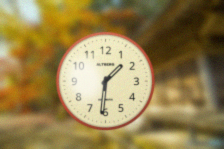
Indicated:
**1:31**
